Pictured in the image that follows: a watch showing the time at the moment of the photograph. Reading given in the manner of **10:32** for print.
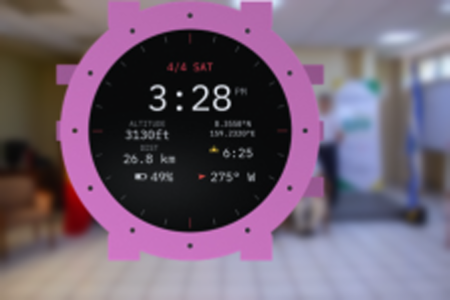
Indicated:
**3:28**
